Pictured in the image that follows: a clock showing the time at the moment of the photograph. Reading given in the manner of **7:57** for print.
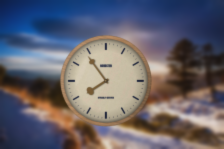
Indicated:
**7:54**
